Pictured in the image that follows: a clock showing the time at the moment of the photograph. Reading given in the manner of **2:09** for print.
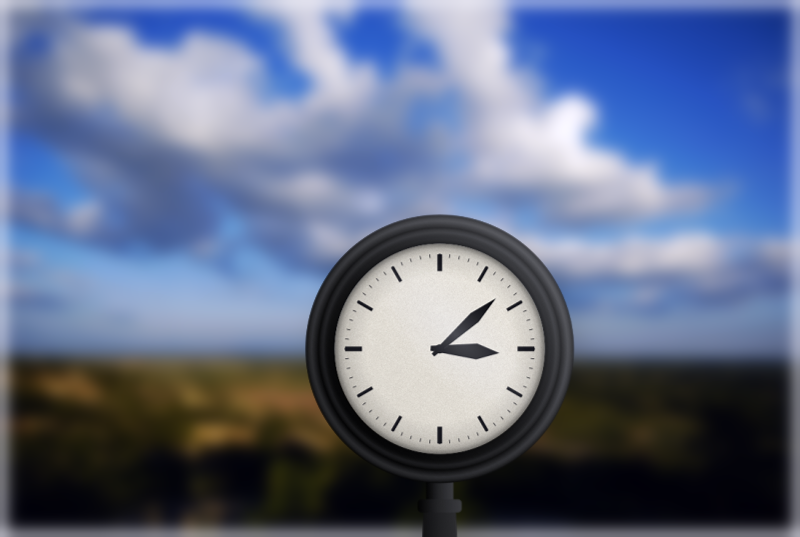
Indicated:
**3:08**
